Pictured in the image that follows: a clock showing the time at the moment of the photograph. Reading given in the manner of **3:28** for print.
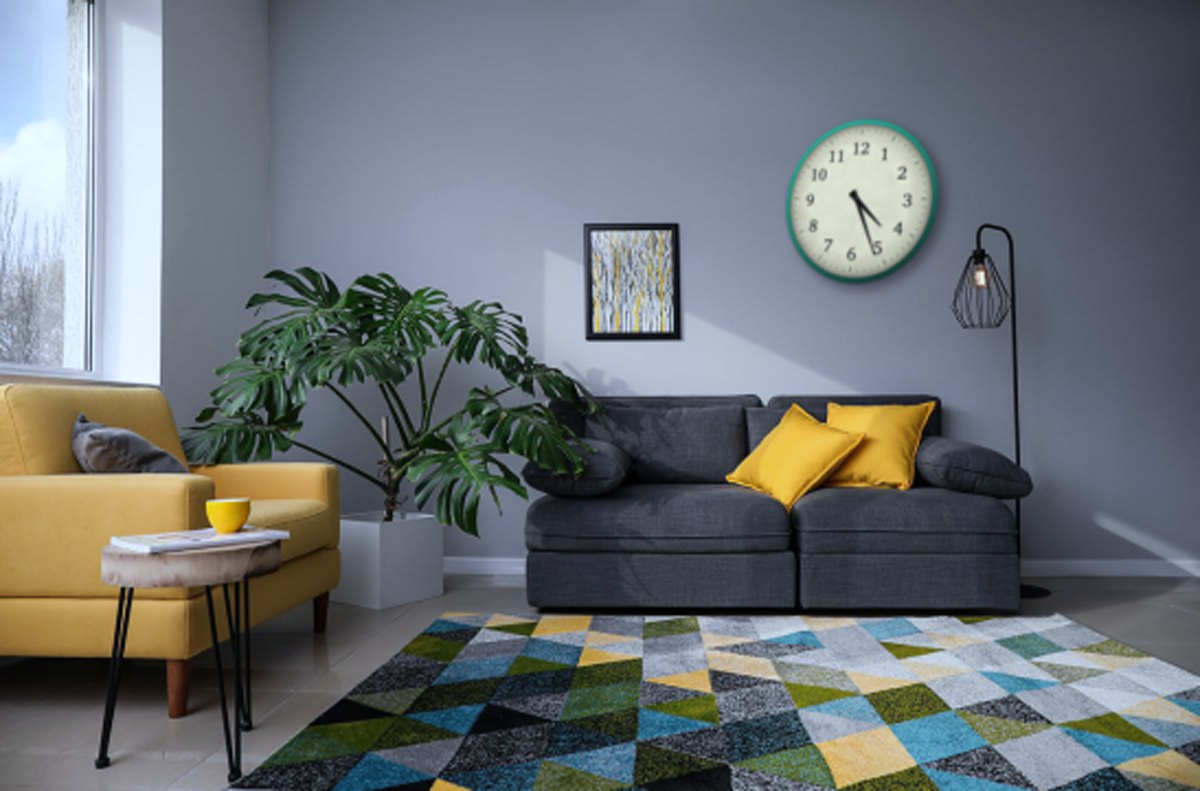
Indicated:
**4:26**
